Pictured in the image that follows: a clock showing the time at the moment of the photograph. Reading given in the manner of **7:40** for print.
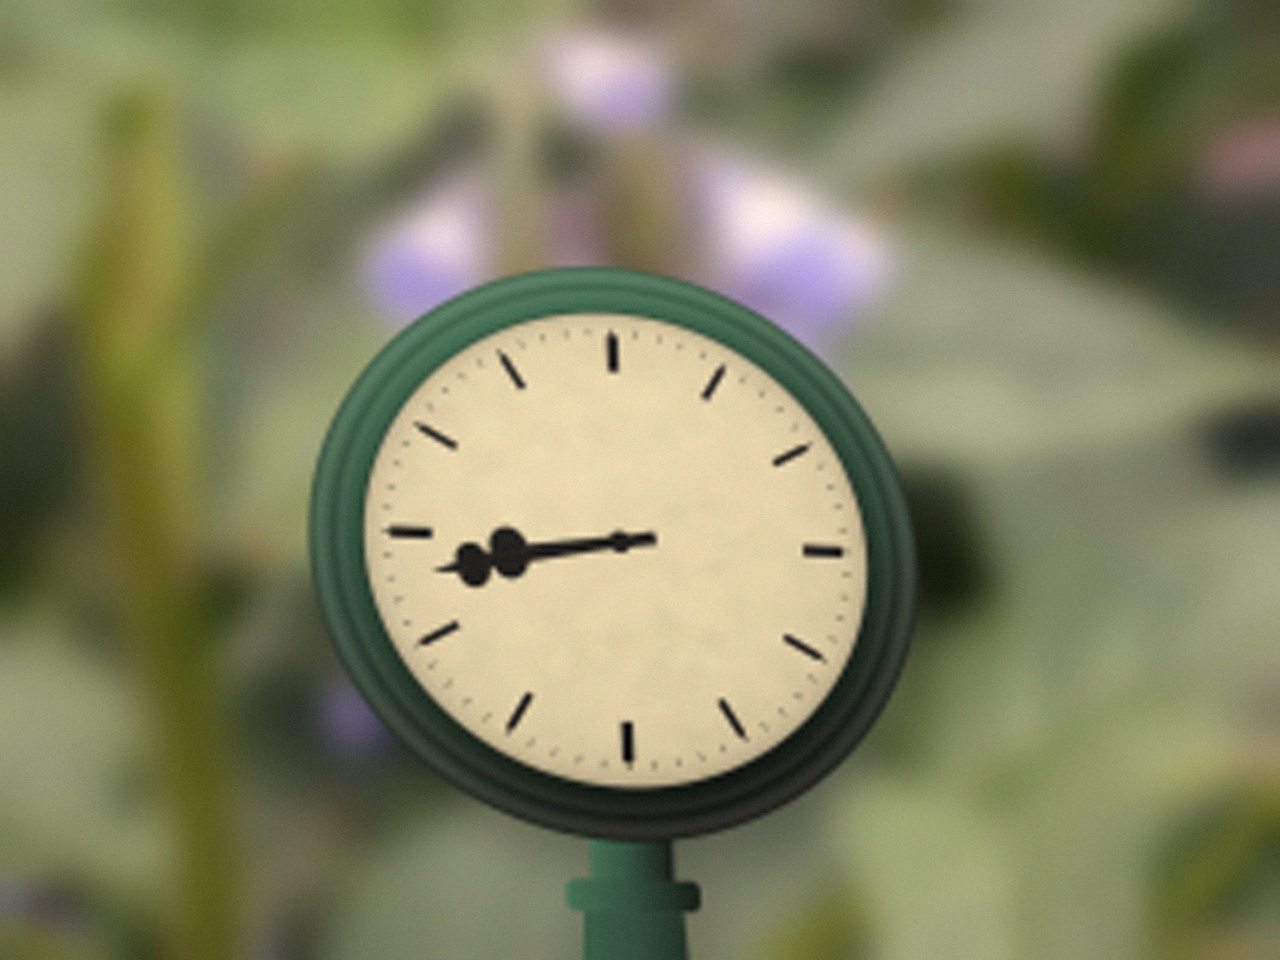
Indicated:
**8:43**
